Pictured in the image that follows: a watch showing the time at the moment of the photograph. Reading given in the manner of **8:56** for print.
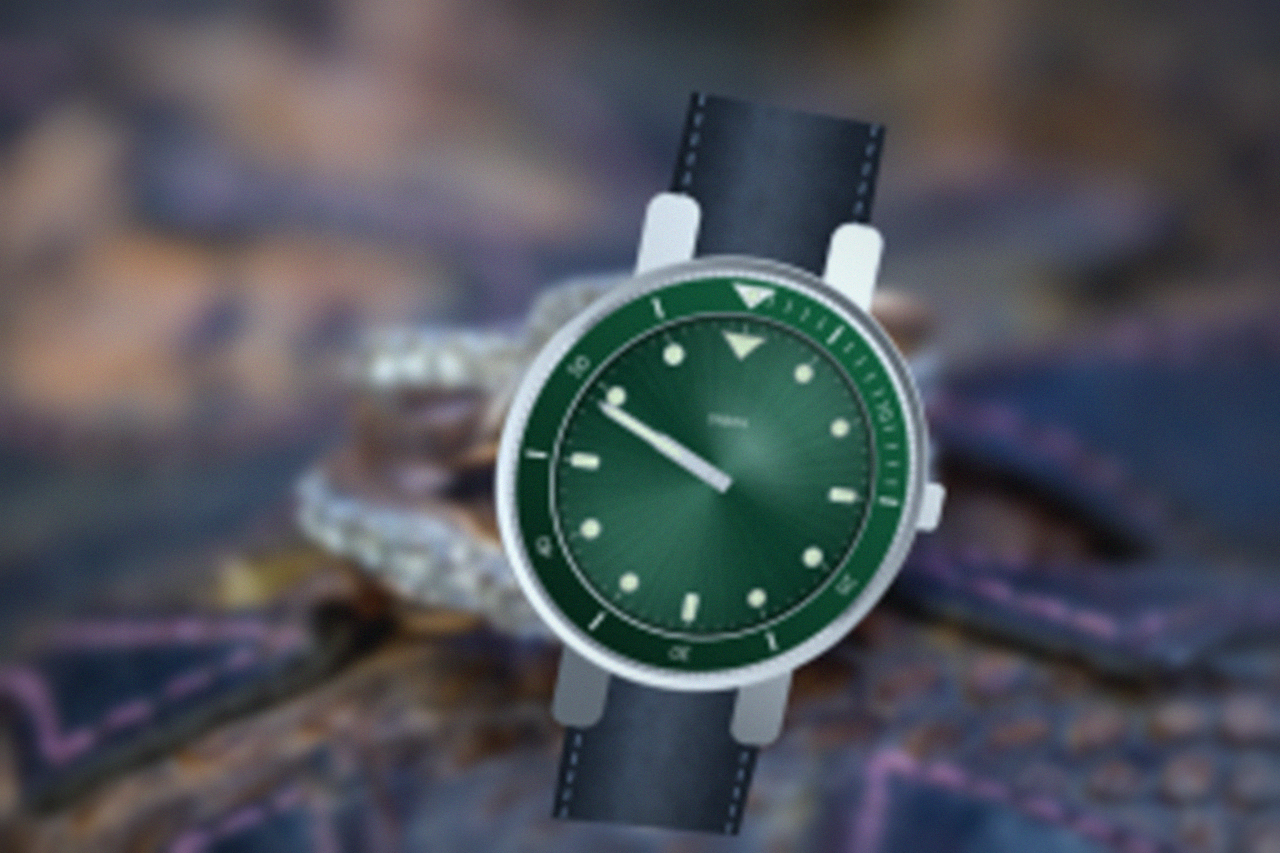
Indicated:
**9:49**
